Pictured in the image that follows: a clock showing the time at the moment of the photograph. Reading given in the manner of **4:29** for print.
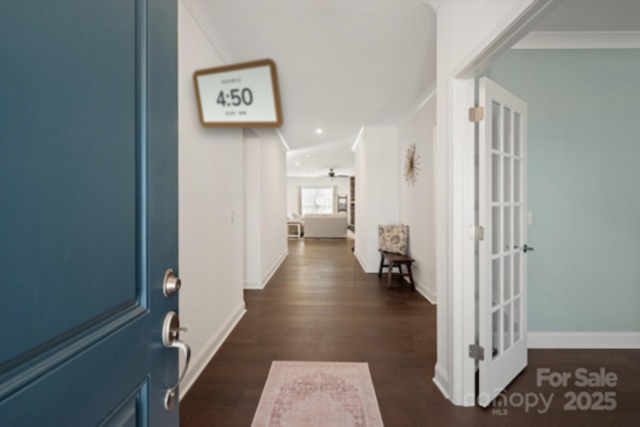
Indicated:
**4:50**
